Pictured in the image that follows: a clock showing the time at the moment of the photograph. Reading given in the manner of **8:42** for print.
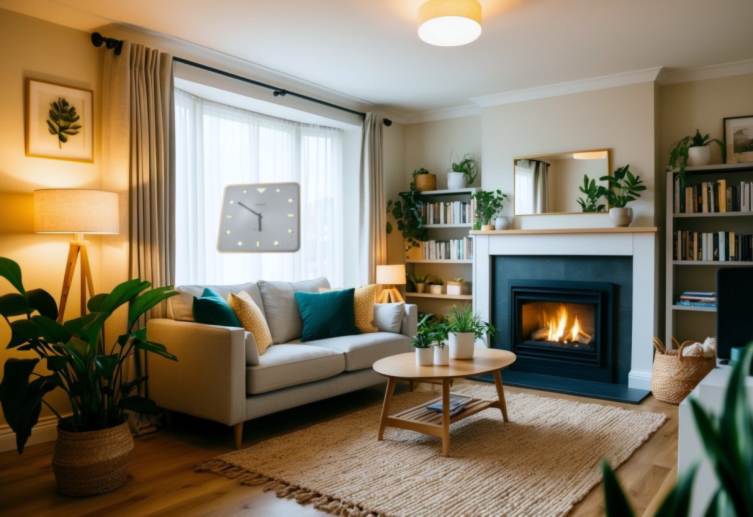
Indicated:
**5:51**
